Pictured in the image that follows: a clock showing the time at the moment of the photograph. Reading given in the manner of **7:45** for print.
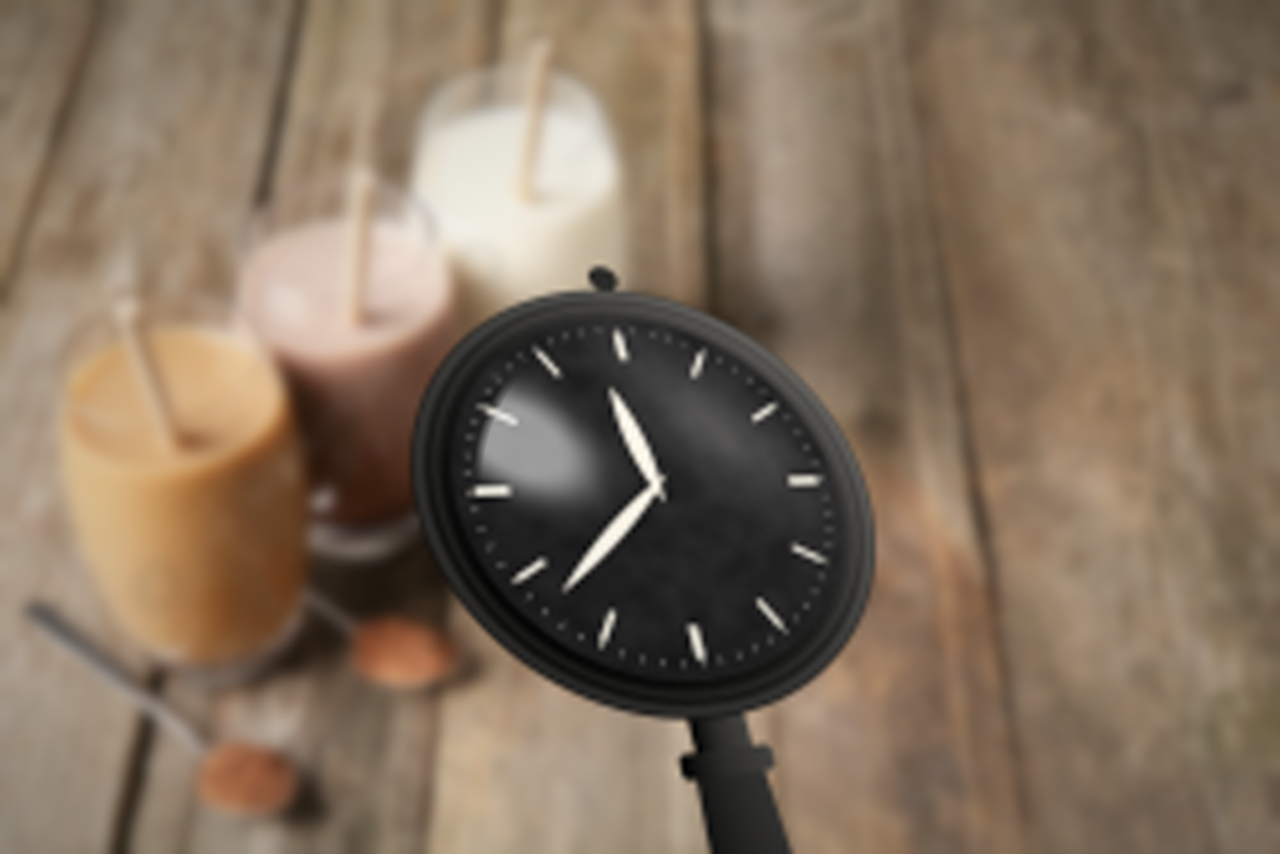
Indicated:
**11:38**
